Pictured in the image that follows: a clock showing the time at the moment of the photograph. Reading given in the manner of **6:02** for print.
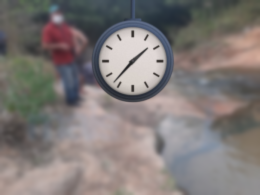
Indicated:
**1:37**
